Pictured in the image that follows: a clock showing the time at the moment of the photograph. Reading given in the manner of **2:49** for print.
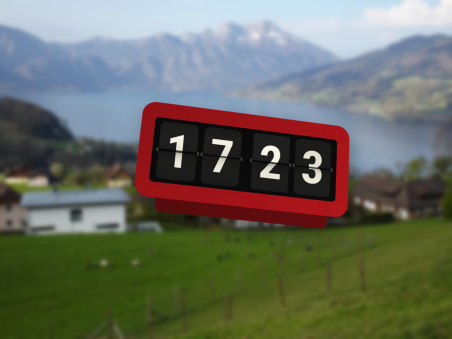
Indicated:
**17:23**
